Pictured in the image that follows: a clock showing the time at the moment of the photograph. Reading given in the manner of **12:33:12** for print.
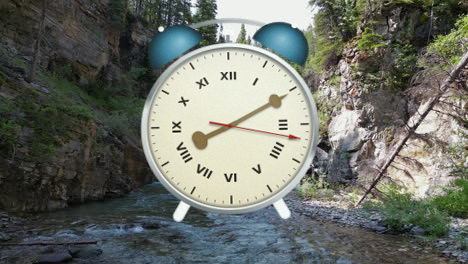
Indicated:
**8:10:17**
